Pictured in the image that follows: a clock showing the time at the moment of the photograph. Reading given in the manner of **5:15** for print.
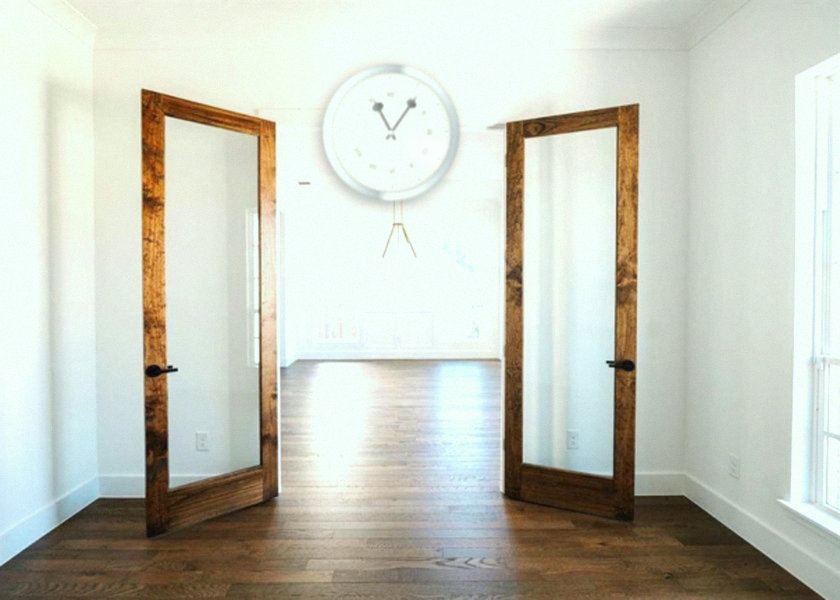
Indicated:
**11:06**
